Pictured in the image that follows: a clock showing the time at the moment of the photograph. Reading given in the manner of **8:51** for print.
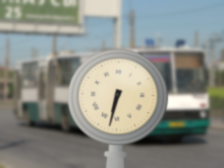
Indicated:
**6:32**
